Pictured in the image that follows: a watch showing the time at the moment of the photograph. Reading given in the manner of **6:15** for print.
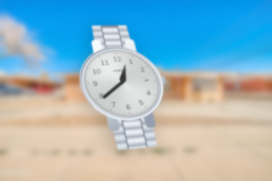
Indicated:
**12:39**
